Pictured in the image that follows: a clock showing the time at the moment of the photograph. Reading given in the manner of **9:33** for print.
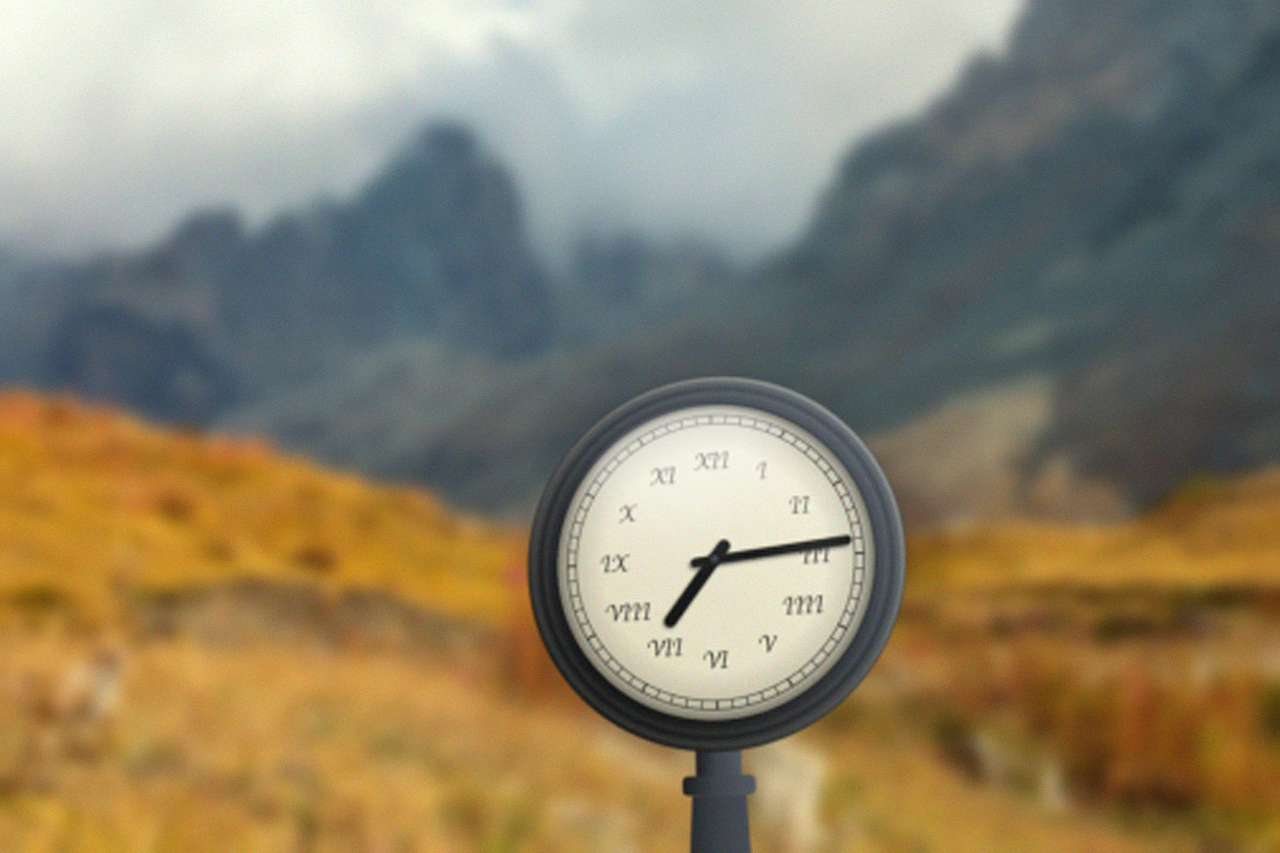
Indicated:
**7:14**
